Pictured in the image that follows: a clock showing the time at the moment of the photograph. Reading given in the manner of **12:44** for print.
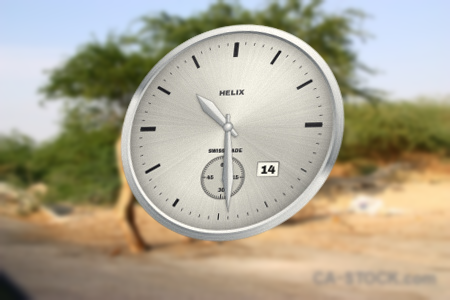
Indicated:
**10:29**
